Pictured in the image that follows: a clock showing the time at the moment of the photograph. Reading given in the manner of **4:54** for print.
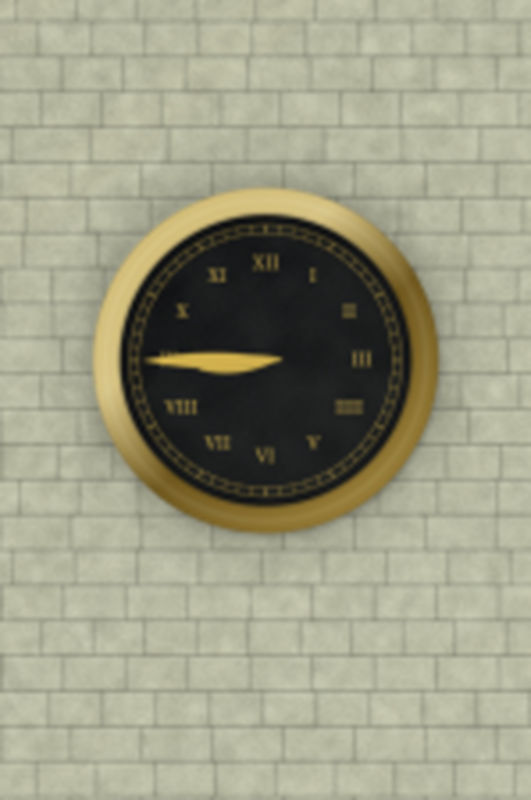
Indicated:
**8:45**
